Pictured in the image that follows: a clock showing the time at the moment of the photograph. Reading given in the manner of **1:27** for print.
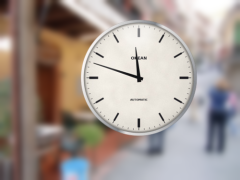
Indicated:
**11:48**
